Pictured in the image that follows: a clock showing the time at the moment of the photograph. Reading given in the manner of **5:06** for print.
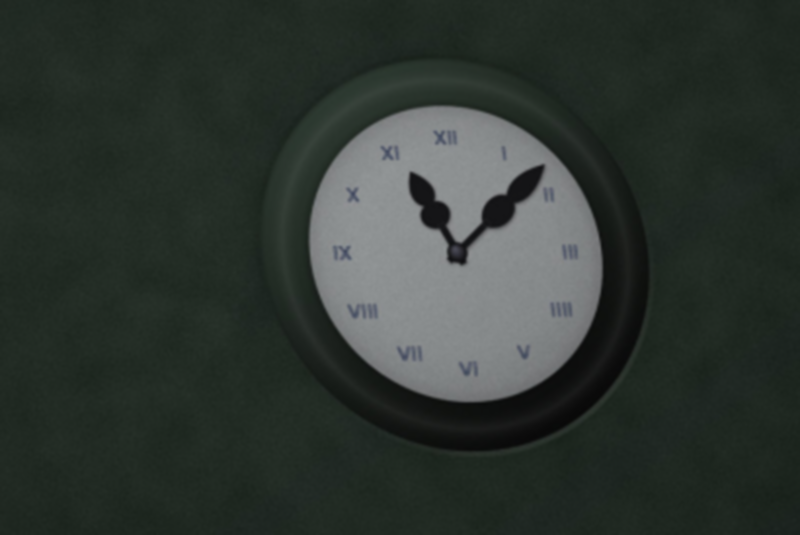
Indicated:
**11:08**
